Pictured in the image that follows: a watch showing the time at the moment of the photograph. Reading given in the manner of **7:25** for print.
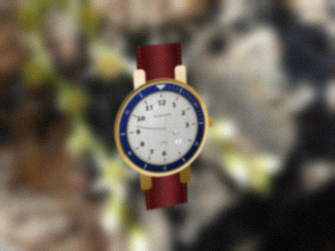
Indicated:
**3:47**
